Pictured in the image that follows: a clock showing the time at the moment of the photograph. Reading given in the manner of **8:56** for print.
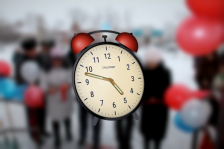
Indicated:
**4:48**
